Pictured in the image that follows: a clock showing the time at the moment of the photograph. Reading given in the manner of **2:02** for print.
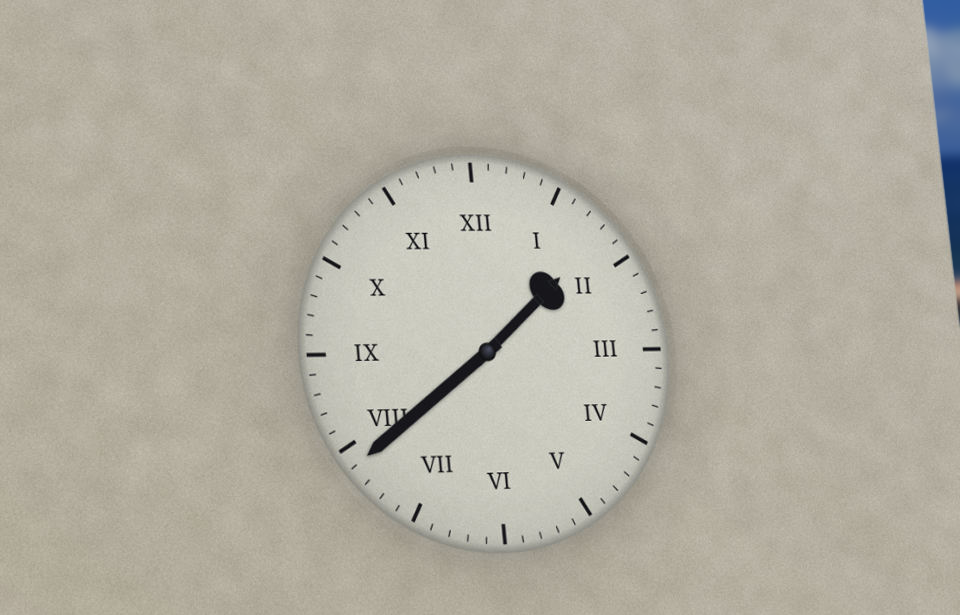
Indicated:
**1:39**
